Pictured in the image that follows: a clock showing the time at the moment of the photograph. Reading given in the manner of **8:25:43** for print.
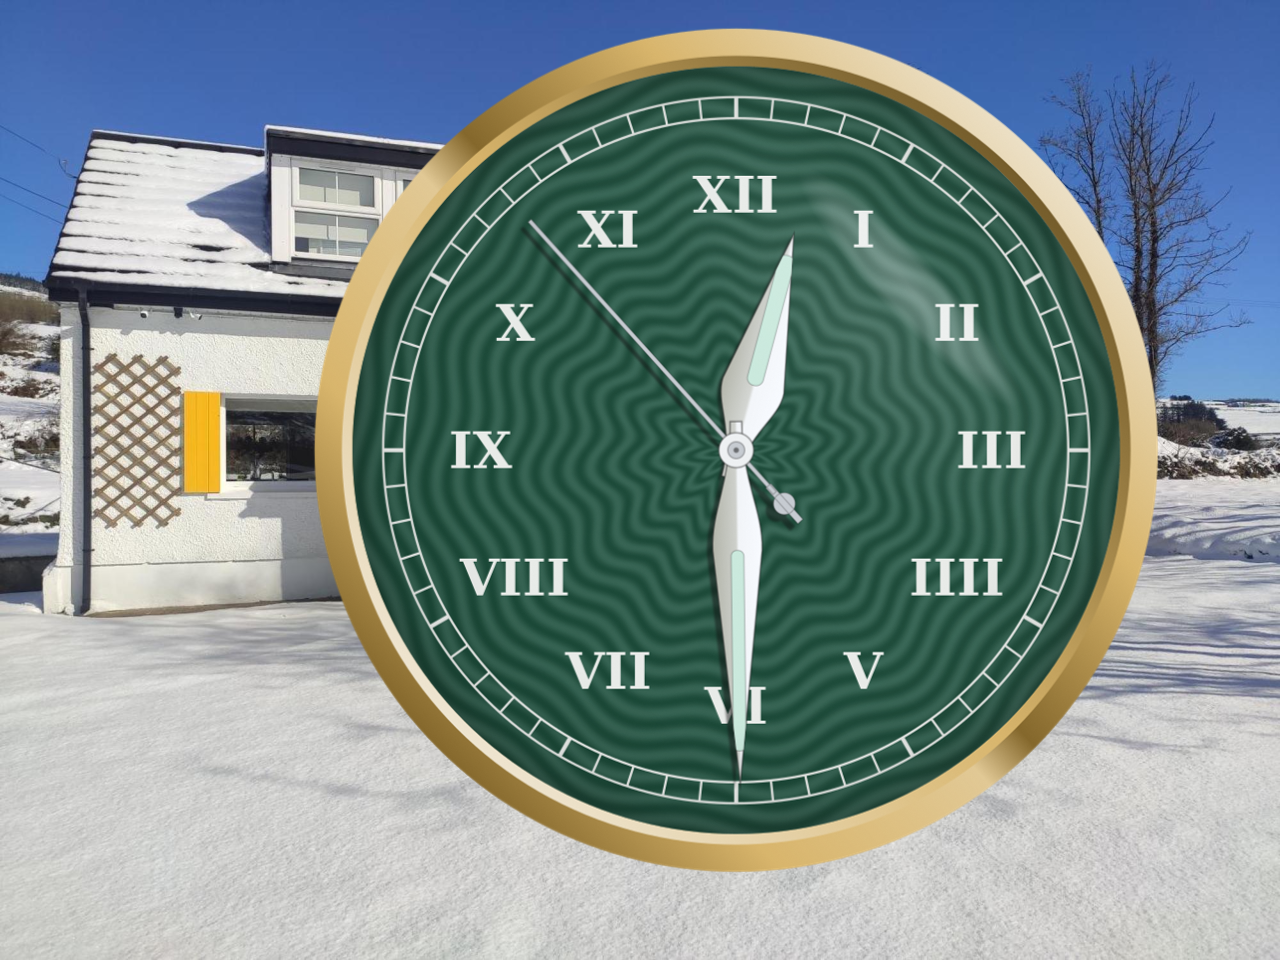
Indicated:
**12:29:53**
